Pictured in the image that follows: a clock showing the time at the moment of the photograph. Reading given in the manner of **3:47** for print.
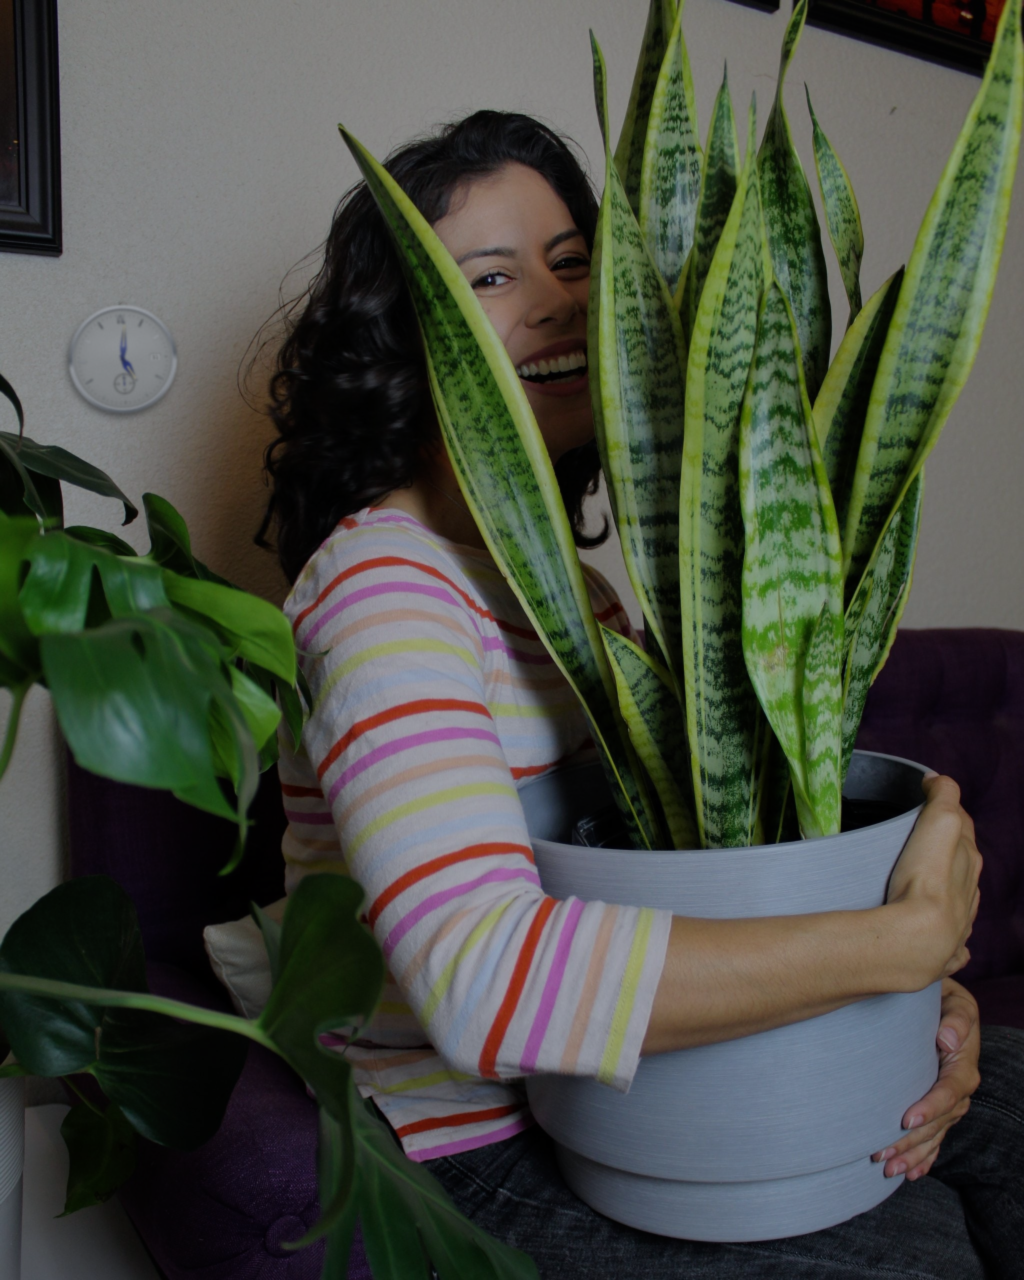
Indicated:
**5:01**
